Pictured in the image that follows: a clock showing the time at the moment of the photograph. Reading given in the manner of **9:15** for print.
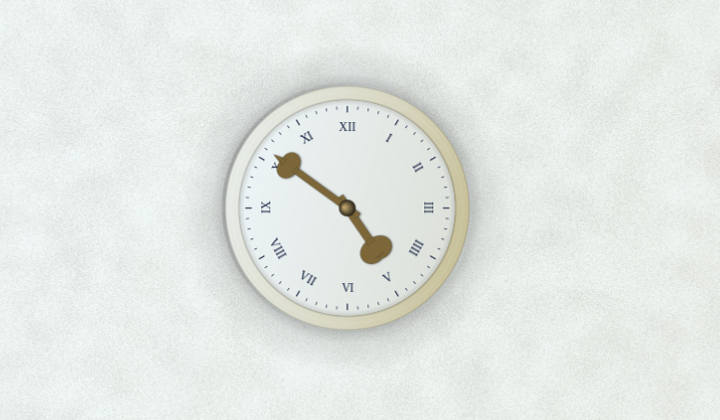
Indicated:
**4:51**
